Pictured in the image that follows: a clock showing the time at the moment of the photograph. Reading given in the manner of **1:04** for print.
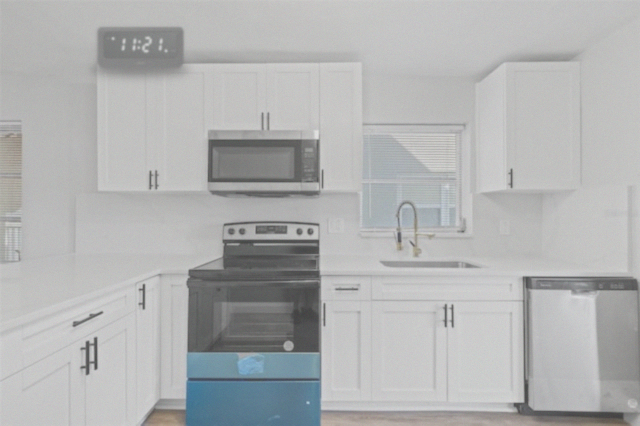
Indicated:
**11:21**
